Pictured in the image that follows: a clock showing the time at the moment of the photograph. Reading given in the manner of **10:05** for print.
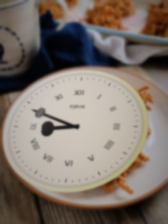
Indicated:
**8:49**
